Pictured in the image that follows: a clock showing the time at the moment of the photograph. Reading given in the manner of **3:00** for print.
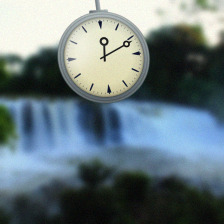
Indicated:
**12:11**
